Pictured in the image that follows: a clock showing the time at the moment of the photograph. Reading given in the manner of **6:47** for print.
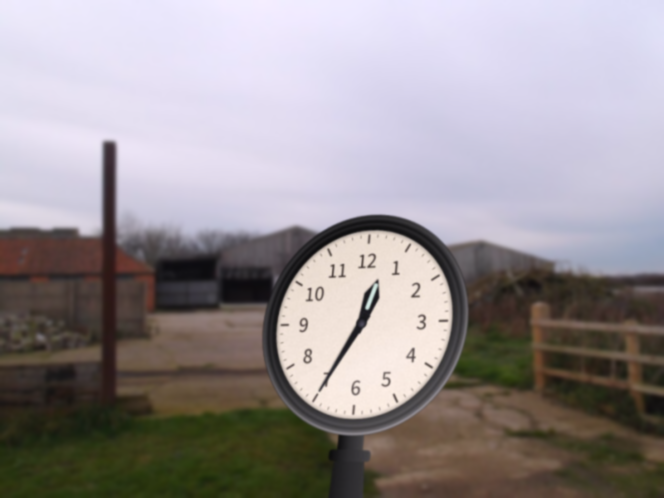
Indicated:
**12:35**
